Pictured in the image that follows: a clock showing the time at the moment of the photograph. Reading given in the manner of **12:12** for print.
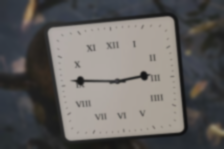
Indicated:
**2:46**
